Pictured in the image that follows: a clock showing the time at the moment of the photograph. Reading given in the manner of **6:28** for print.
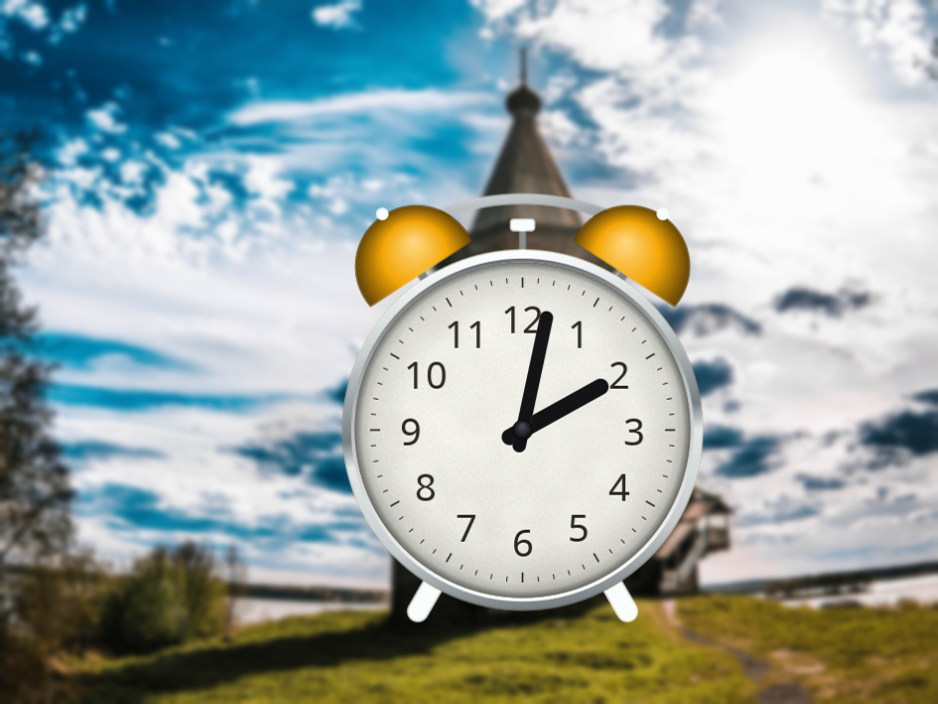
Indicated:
**2:02**
